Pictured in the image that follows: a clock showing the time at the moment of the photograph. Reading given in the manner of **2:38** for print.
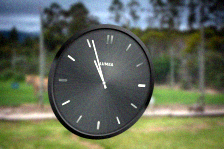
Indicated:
**10:56**
